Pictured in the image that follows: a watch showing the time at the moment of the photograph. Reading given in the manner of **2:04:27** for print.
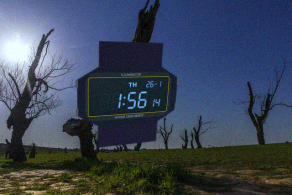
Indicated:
**1:56:14**
